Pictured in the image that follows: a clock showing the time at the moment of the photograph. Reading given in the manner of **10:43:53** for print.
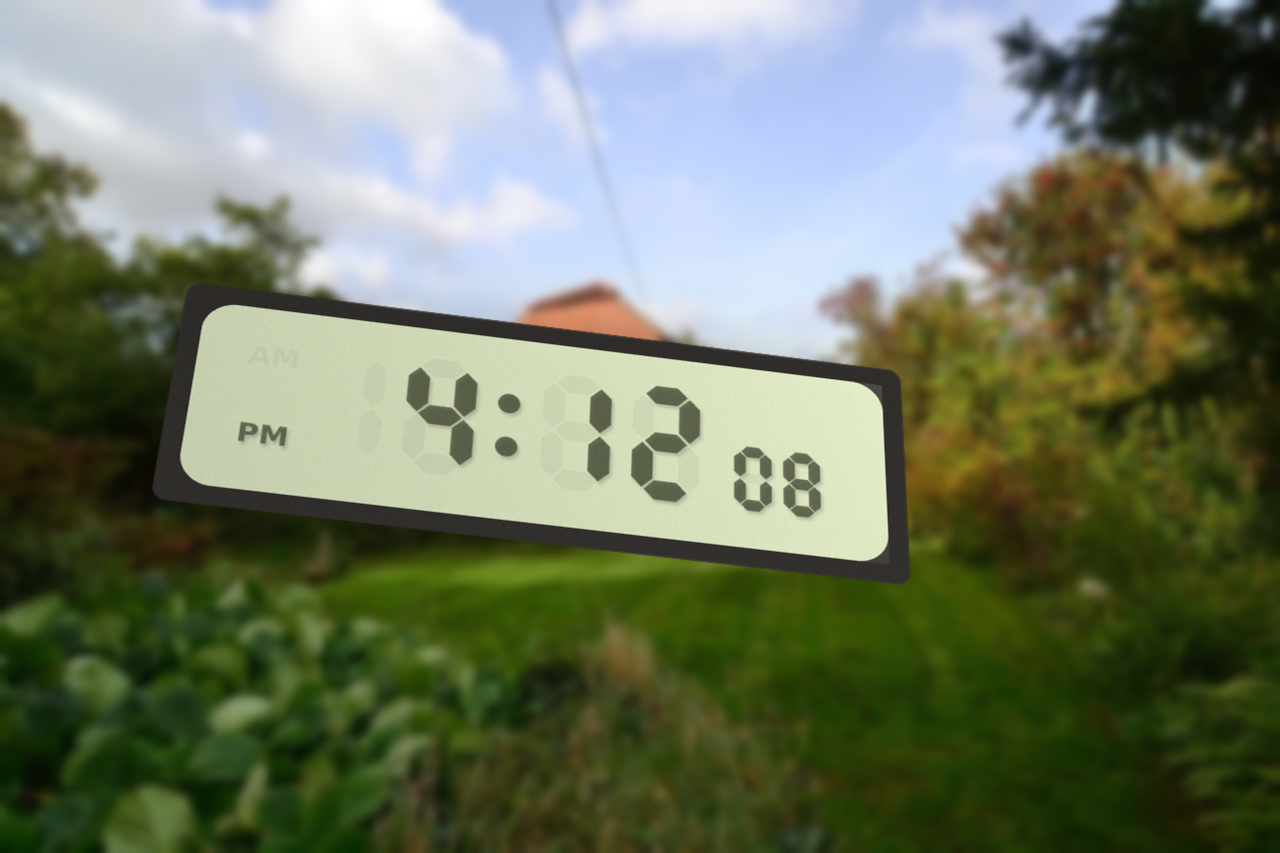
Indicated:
**4:12:08**
